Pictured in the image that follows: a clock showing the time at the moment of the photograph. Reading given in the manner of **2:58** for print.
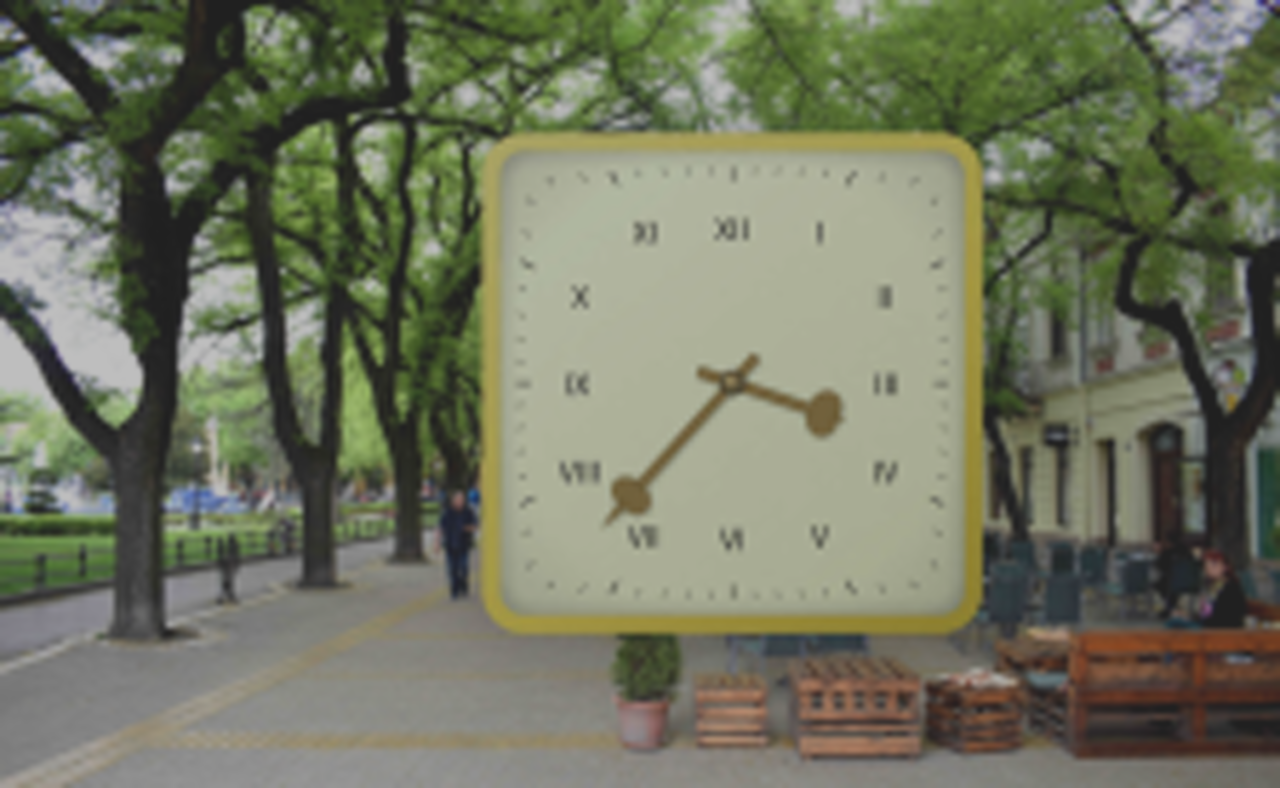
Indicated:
**3:37**
